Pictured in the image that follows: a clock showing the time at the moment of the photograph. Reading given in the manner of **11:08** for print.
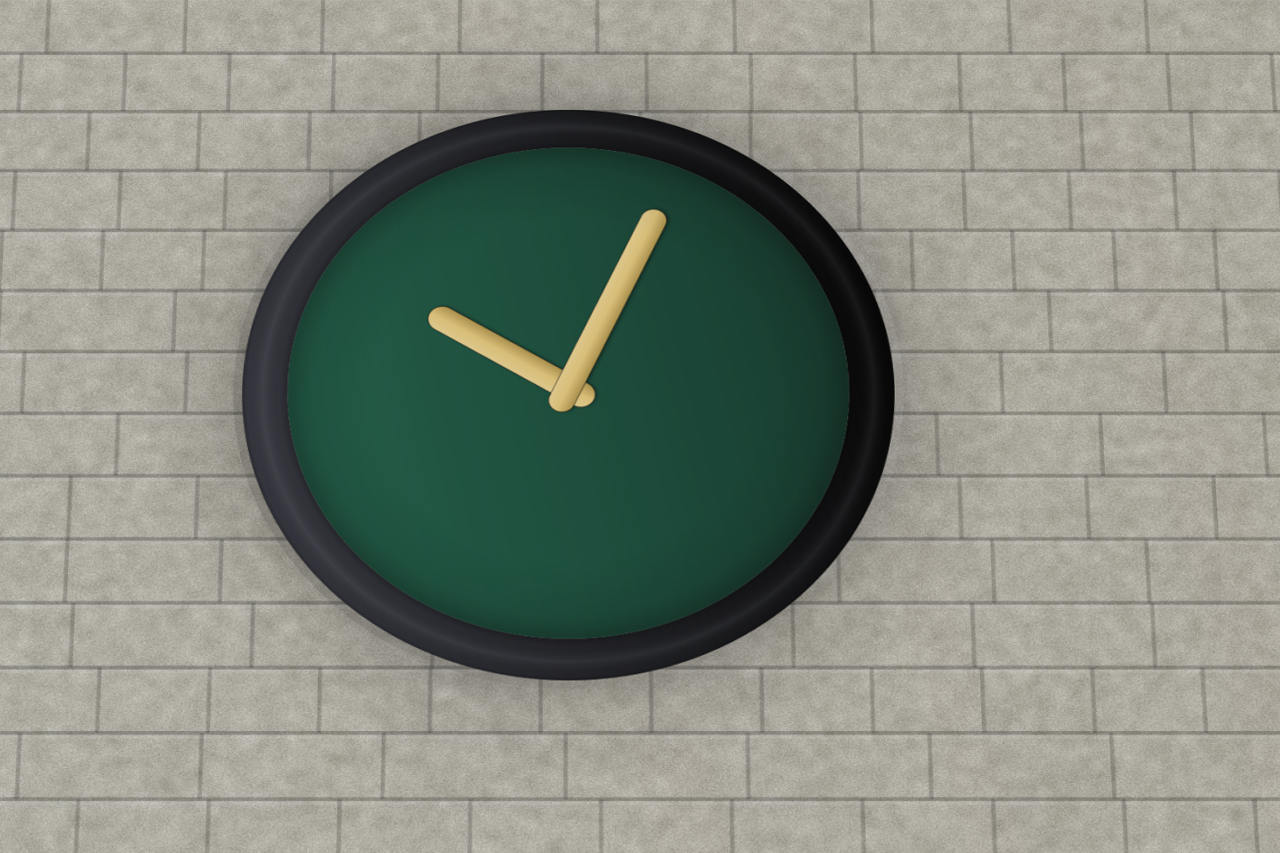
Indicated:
**10:04**
